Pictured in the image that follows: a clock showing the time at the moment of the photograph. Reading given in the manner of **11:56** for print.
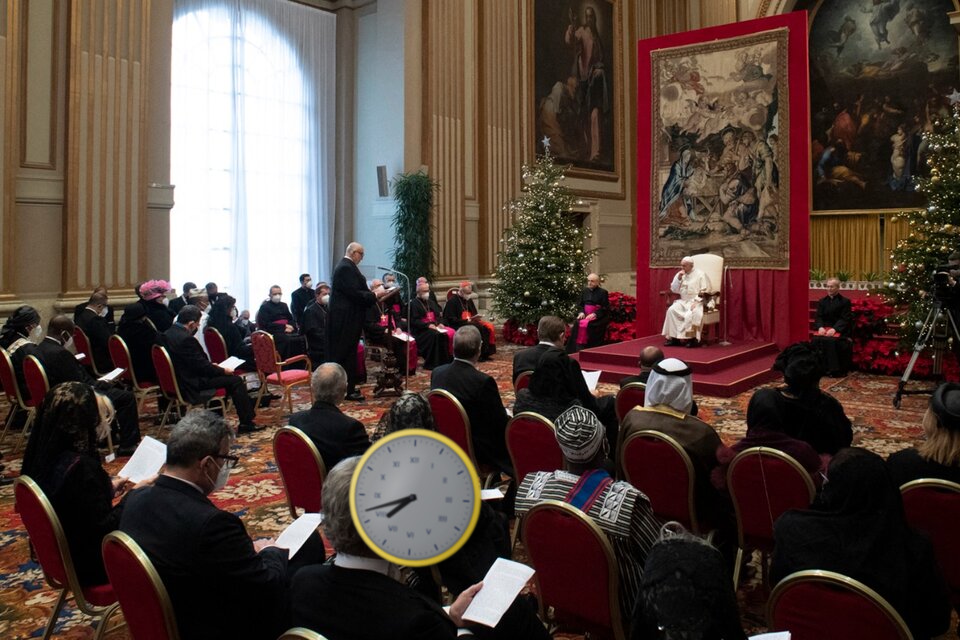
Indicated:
**7:42**
